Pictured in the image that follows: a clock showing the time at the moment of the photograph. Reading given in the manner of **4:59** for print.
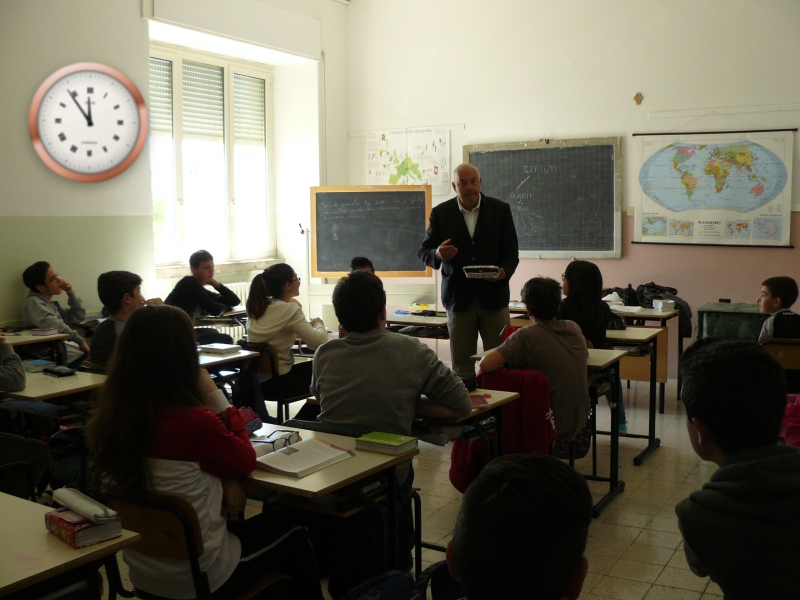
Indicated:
**11:54**
